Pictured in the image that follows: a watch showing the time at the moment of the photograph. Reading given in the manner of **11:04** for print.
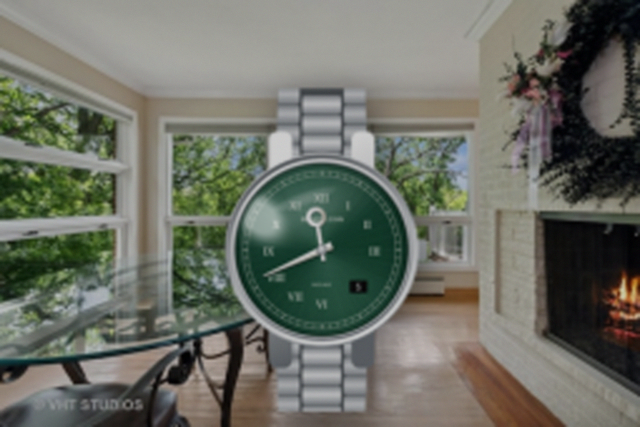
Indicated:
**11:41**
